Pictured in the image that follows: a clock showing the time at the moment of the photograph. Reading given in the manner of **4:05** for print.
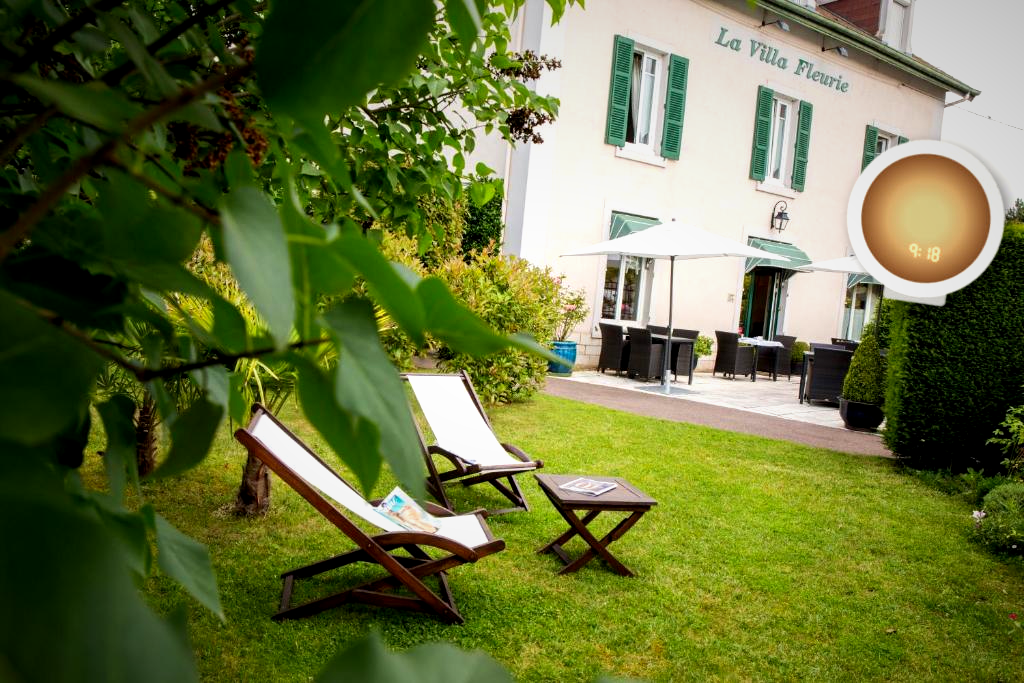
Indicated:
**9:18**
